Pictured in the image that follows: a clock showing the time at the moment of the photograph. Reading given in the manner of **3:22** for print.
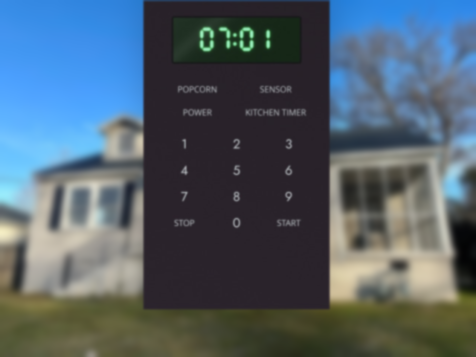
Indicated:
**7:01**
